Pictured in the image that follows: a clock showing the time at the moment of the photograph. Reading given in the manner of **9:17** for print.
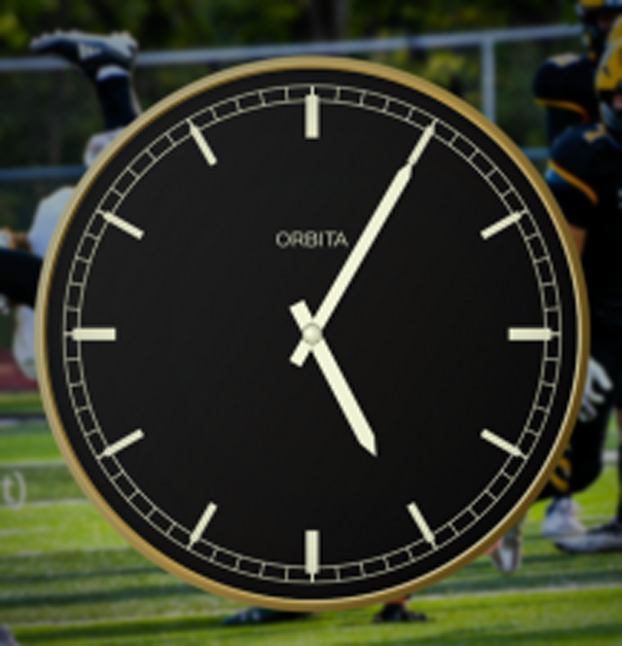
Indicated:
**5:05**
